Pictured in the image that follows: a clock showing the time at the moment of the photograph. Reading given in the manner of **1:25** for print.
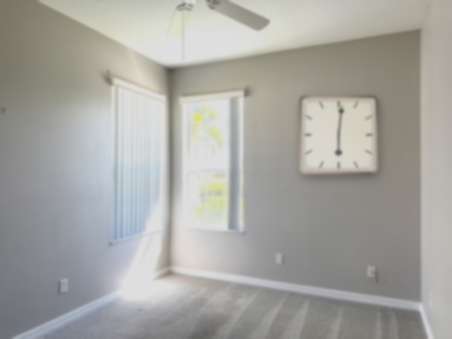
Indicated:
**6:01**
